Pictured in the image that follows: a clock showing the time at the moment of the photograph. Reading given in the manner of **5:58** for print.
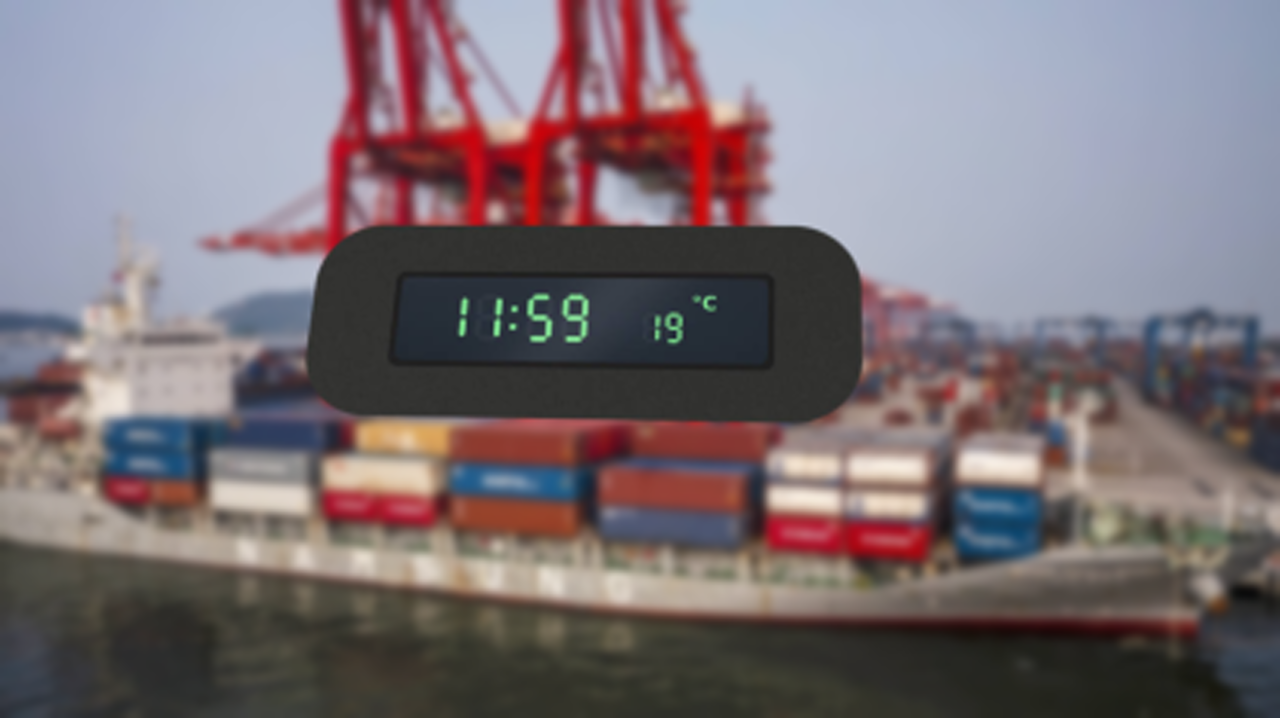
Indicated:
**11:59**
